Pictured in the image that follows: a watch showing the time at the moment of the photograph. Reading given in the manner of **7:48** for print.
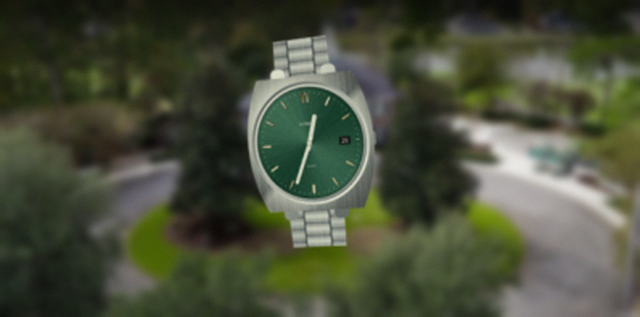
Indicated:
**12:34**
